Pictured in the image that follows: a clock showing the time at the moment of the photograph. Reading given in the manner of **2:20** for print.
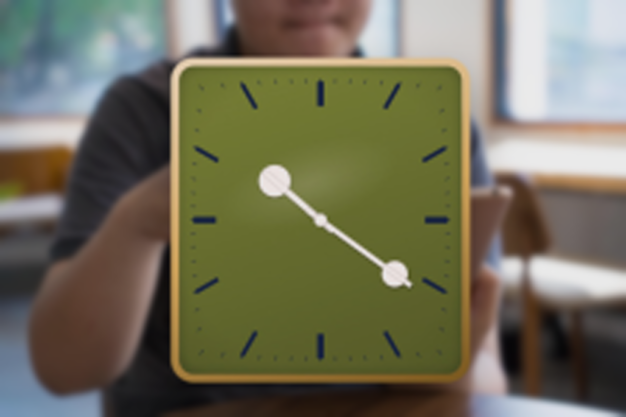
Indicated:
**10:21**
